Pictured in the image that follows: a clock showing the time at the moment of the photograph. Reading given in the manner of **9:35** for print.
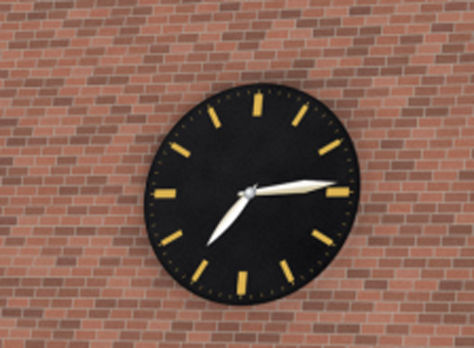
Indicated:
**7:14**
